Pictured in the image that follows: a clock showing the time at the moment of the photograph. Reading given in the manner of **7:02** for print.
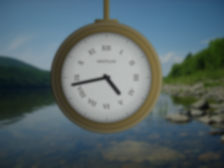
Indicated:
**4:43**
